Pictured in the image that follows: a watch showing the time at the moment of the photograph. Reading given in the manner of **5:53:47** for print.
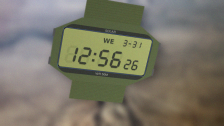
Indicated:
**12:56:26**
